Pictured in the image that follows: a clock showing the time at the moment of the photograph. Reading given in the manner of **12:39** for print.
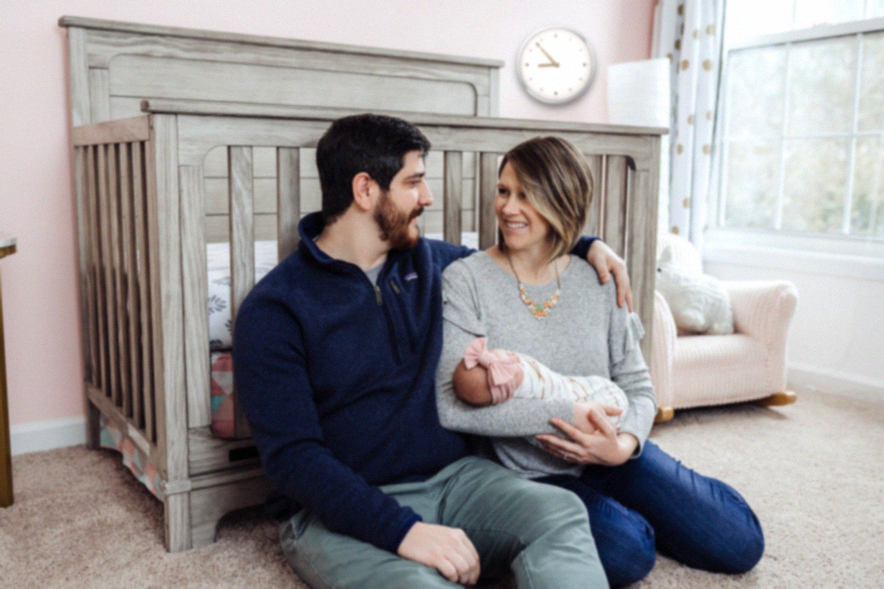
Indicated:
**8:53**
